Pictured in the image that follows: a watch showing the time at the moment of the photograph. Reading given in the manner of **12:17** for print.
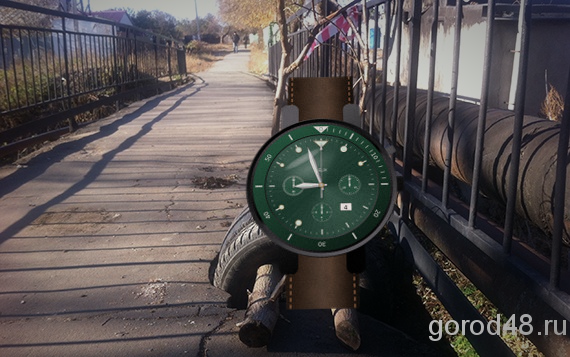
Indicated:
**8:57**
